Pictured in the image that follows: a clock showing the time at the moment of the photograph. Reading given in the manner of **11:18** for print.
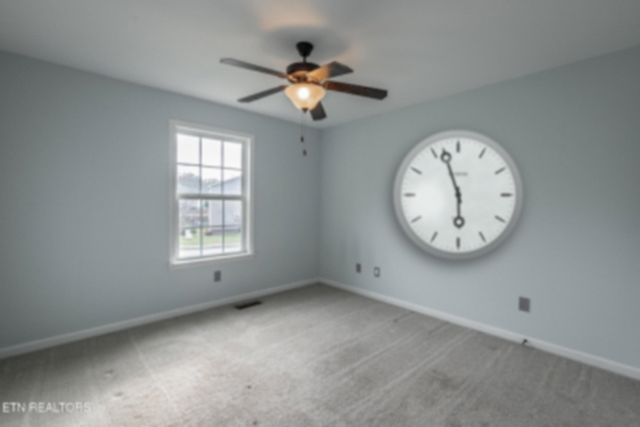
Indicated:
**5:57**
